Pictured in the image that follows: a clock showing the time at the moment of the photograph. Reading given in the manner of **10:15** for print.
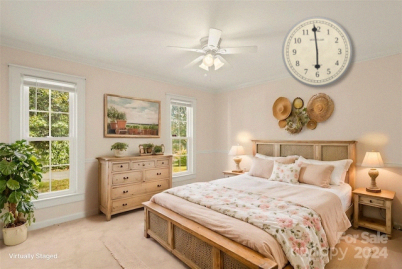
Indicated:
**5:59**
